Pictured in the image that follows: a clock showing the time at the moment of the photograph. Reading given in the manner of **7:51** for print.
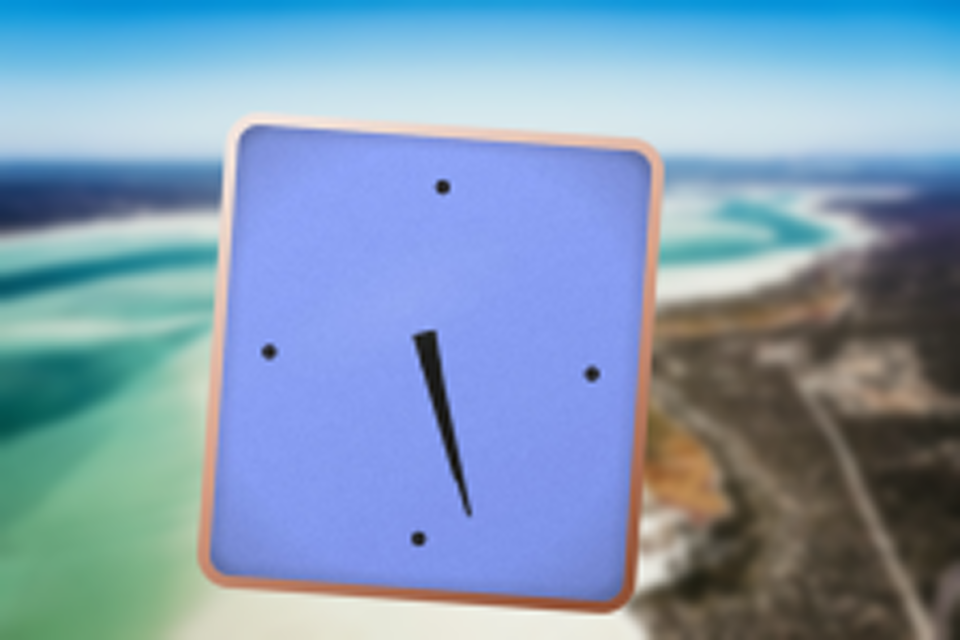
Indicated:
**5:27**
